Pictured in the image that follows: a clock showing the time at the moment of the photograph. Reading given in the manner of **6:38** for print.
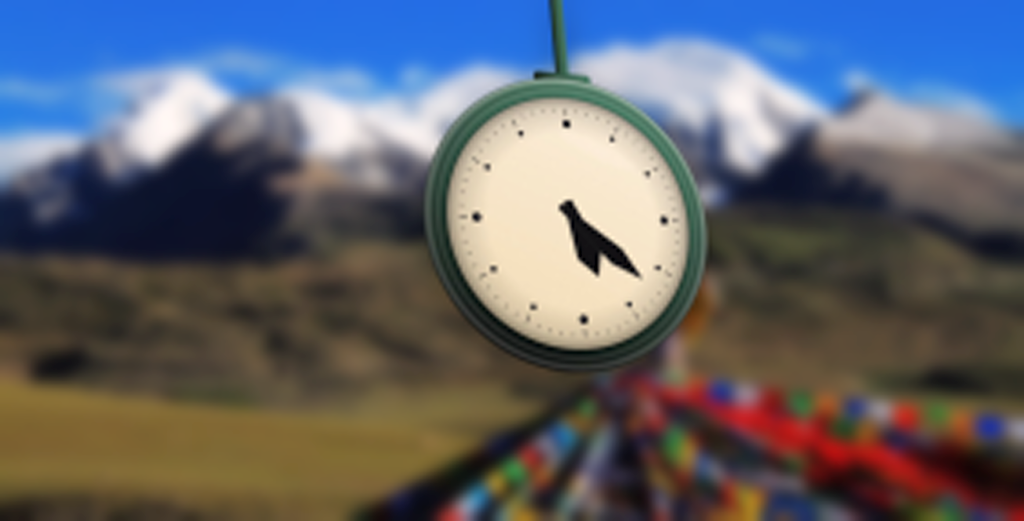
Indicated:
**5:22**
